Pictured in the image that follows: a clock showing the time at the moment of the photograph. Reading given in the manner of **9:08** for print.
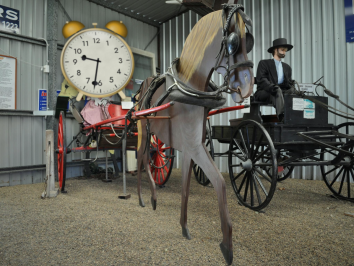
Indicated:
**9:32**
